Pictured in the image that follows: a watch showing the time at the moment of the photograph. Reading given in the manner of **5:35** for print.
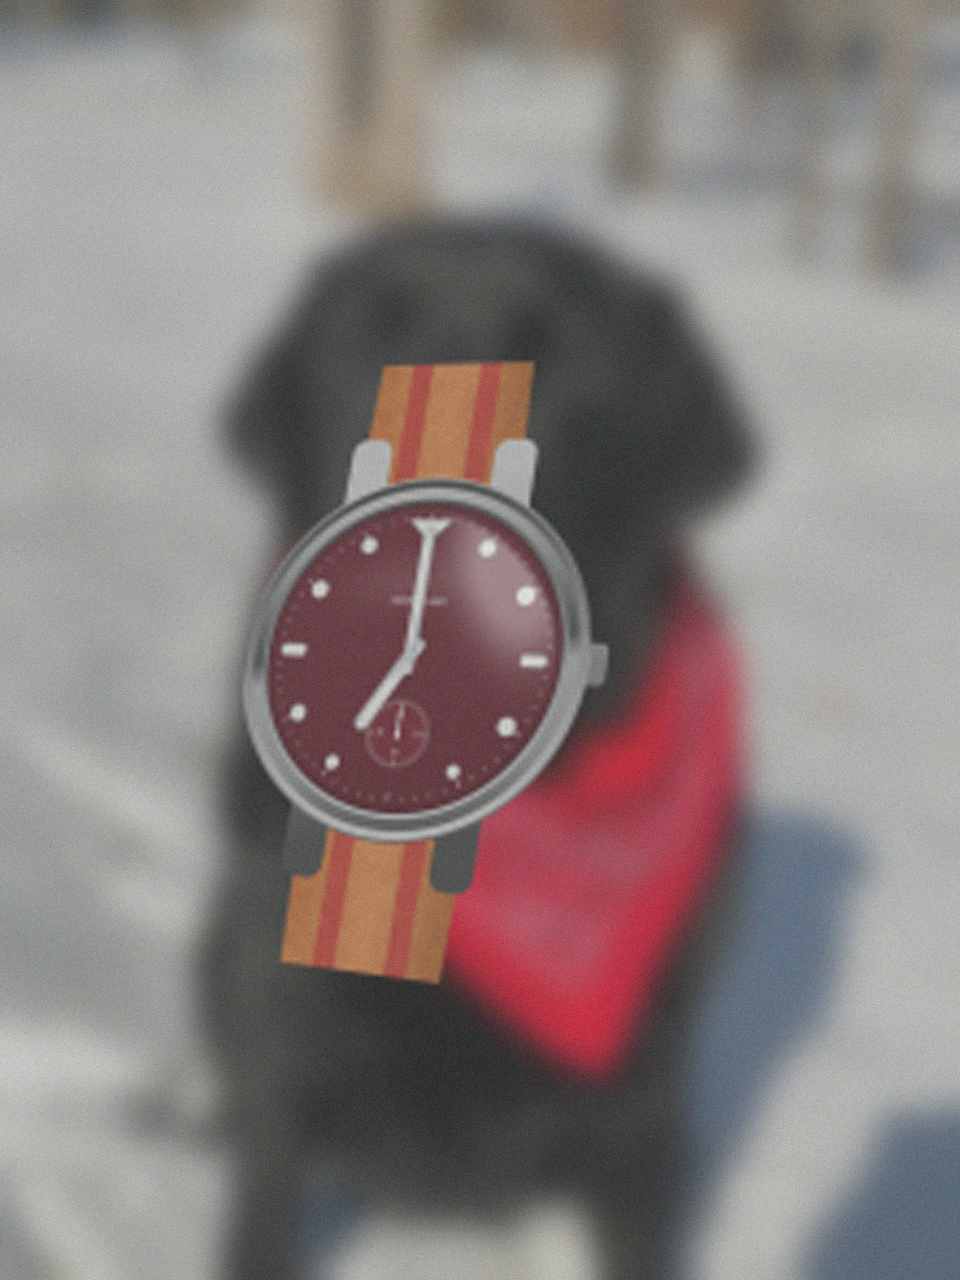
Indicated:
**7:00**
